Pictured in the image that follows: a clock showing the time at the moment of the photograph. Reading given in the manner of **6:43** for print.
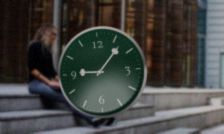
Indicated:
**9:07**
